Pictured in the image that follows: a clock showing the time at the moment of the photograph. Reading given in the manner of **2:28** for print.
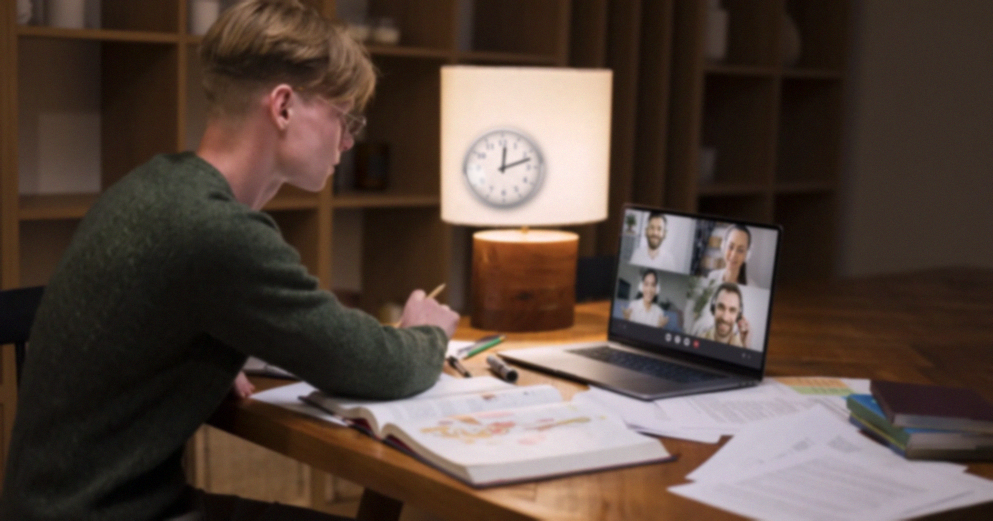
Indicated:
**12:12**
